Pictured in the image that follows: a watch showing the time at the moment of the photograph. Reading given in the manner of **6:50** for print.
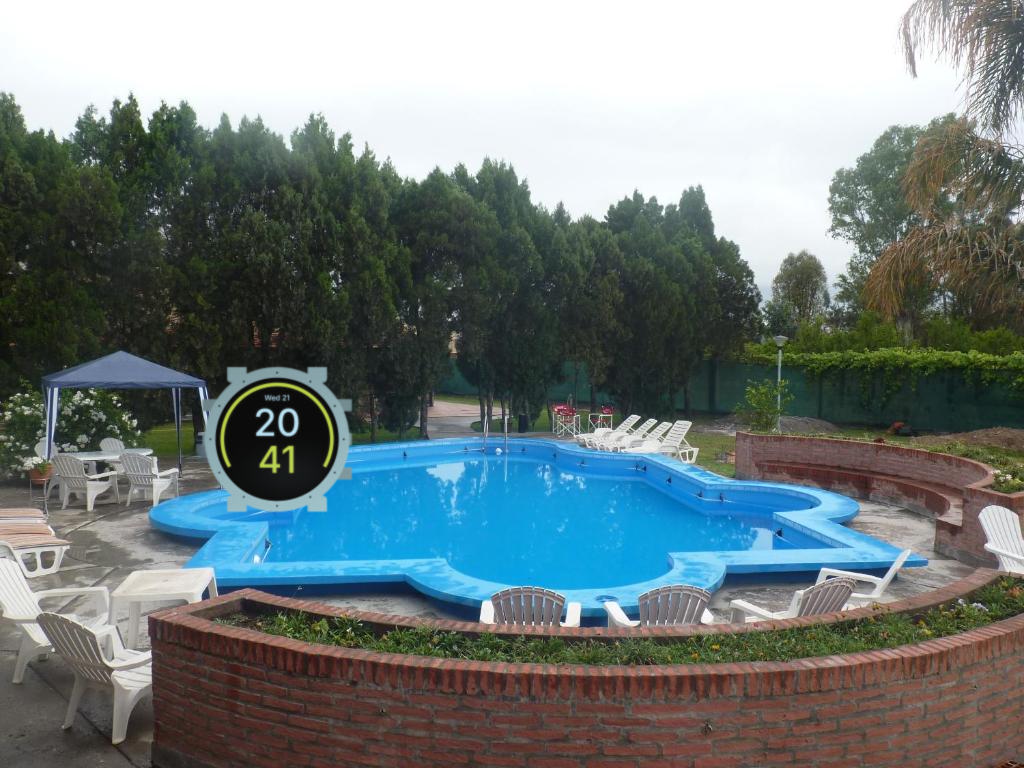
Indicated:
**20:41**
